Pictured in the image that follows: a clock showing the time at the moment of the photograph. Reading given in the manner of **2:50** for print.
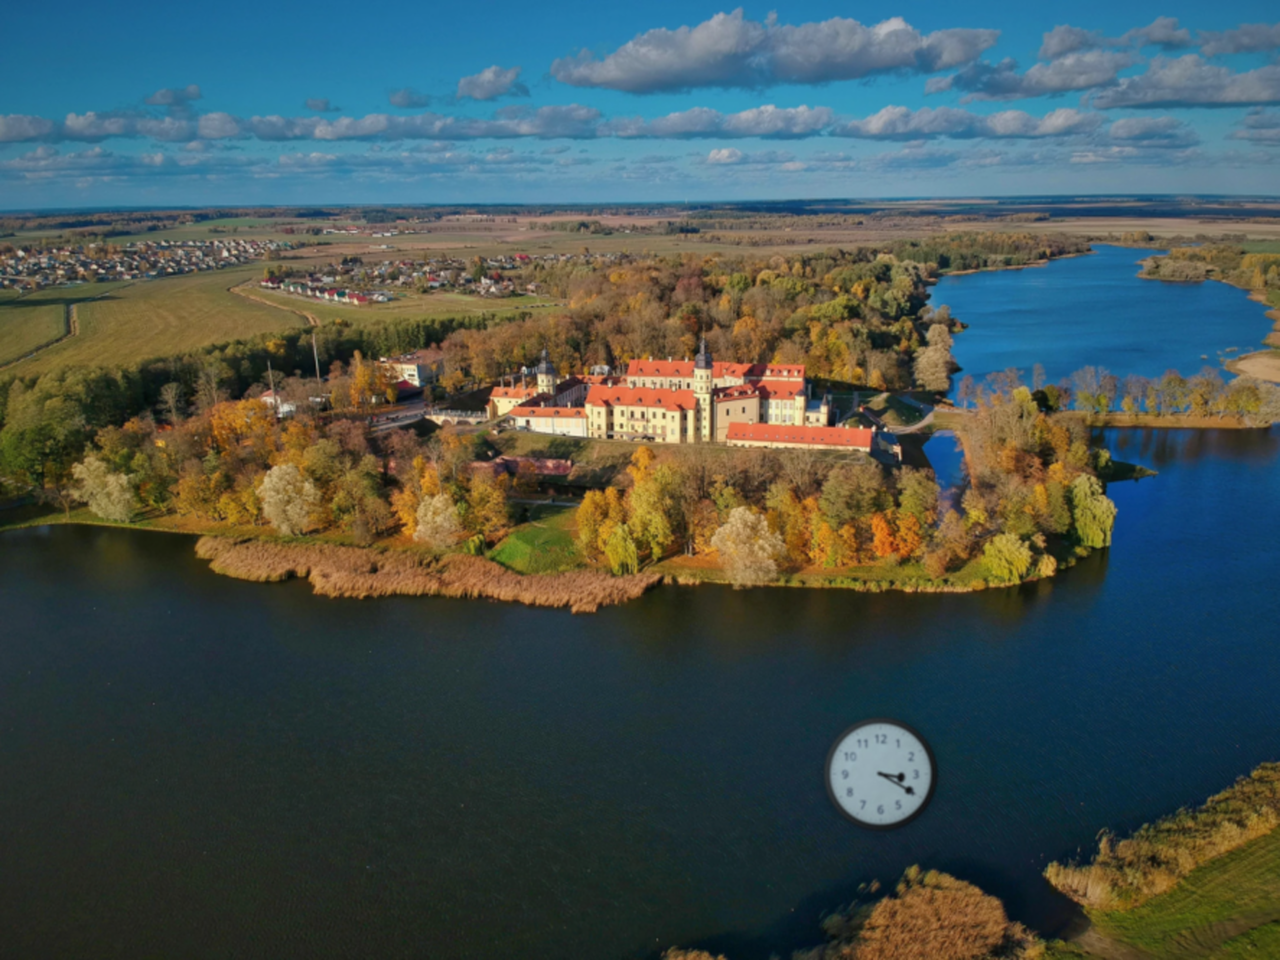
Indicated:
**3:20**
